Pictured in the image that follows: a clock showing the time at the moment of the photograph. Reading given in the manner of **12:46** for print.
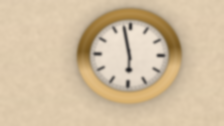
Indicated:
**5:58**
